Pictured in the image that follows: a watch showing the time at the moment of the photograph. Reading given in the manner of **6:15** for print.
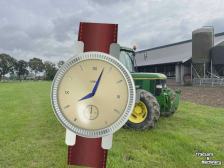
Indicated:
**8:03**
